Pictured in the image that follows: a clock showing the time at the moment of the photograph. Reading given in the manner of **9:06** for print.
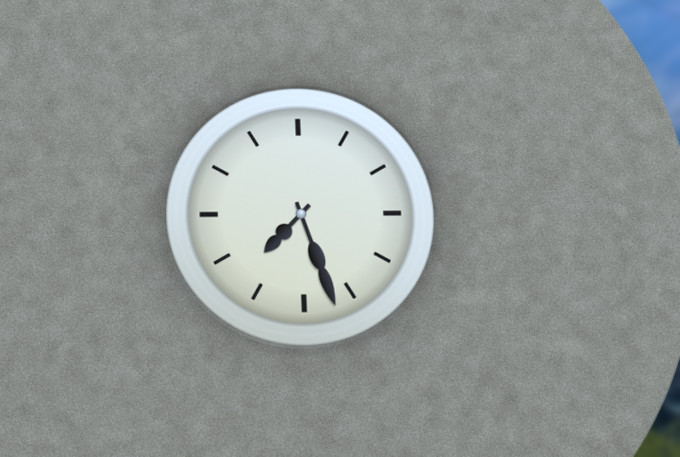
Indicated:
**7:27**
